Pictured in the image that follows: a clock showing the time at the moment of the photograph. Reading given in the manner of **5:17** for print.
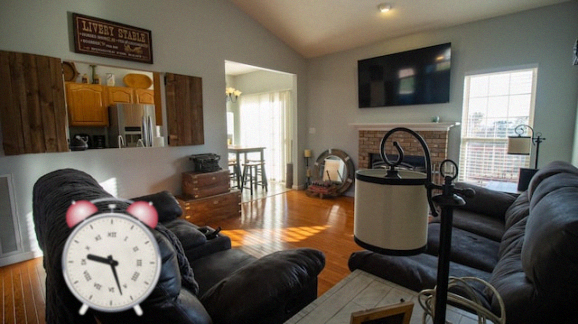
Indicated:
**9:27**
